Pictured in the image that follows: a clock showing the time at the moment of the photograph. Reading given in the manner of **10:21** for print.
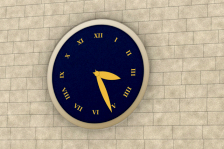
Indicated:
**3:26**
